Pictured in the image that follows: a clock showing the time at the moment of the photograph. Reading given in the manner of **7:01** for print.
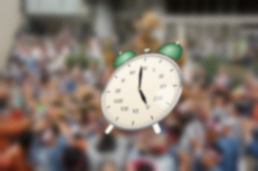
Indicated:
**4:59**
